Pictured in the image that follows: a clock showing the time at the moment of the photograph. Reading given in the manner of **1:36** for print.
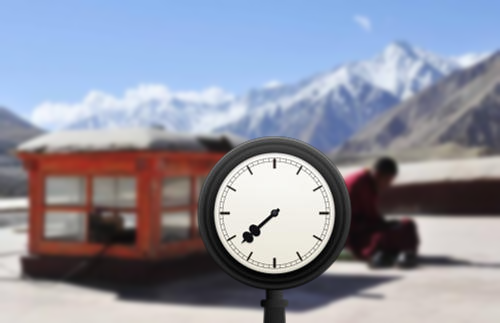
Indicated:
**7:38**
